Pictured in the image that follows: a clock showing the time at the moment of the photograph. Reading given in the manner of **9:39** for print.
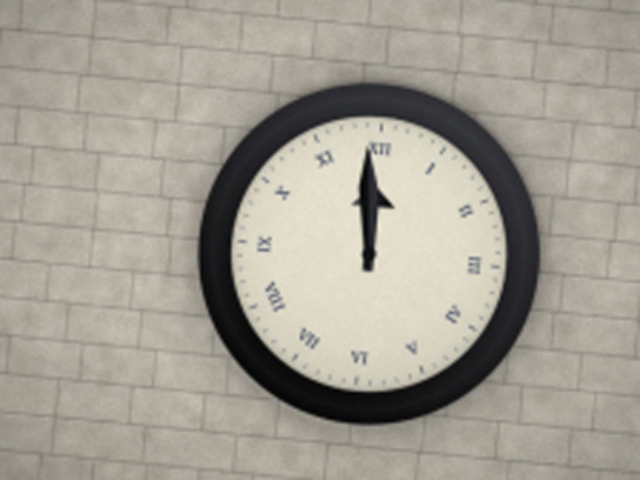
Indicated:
**11:59**
